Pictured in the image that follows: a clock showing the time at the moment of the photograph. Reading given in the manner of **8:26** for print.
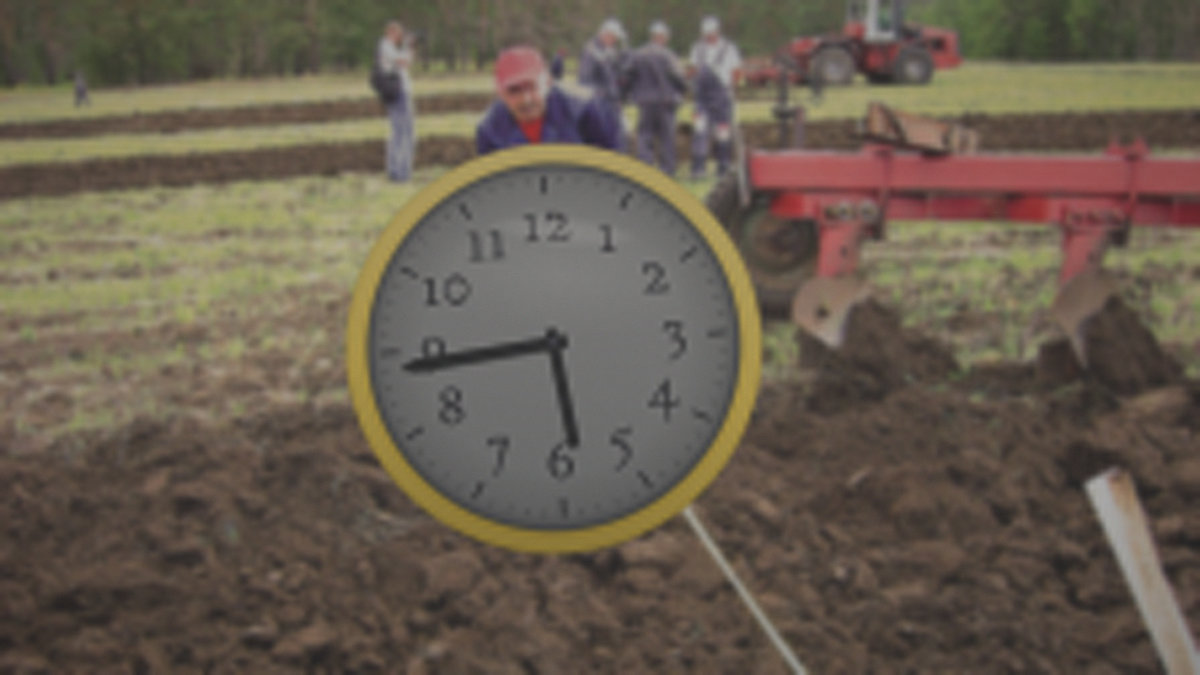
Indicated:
**5:44**
